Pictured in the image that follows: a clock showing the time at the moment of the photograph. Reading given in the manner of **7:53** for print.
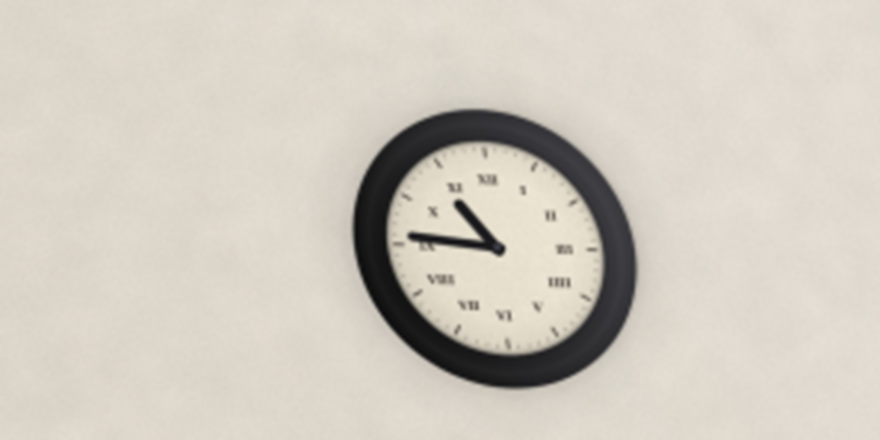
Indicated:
**10:46**
